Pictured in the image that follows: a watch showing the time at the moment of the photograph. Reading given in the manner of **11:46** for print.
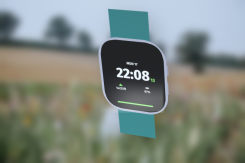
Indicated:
**22:08**
